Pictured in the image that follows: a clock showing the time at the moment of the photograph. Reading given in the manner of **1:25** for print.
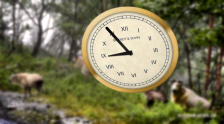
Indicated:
**8:55**
